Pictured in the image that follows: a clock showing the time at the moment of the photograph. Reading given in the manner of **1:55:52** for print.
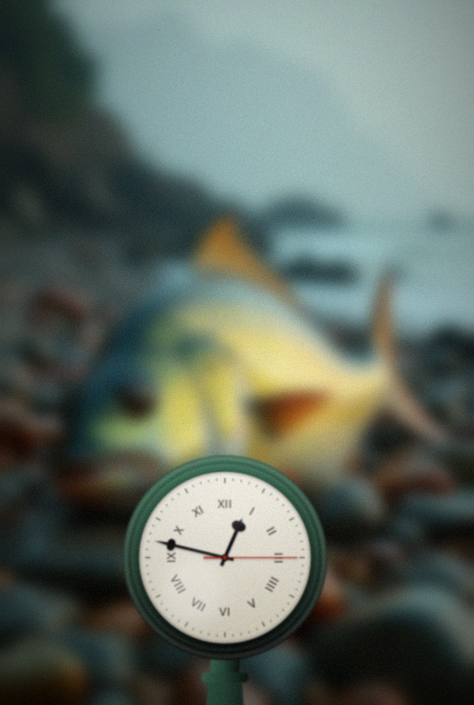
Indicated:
**12:47:15**
